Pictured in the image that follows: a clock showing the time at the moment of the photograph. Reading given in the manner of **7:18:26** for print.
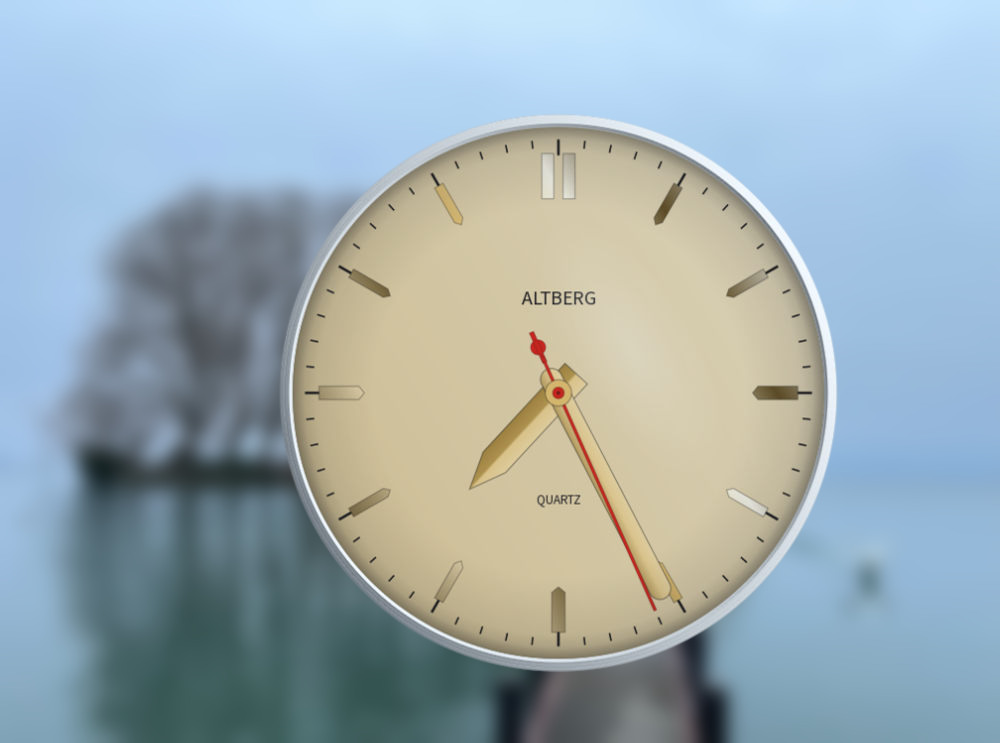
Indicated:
**7:25:26**
